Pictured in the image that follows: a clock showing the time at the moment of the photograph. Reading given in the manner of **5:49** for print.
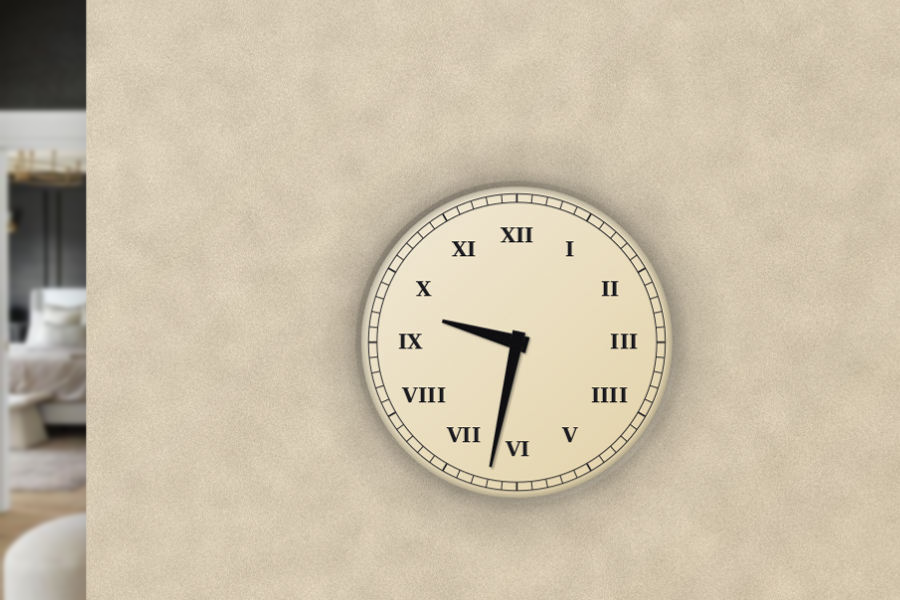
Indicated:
**9:32**
